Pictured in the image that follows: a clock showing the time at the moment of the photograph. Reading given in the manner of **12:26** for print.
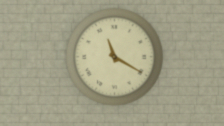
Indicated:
**11:20**
